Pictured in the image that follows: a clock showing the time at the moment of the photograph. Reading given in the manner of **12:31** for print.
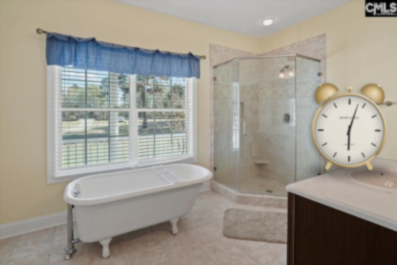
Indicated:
**6:03**
